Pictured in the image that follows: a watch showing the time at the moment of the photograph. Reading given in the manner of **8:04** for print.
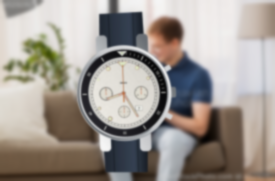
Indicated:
**8:25**
